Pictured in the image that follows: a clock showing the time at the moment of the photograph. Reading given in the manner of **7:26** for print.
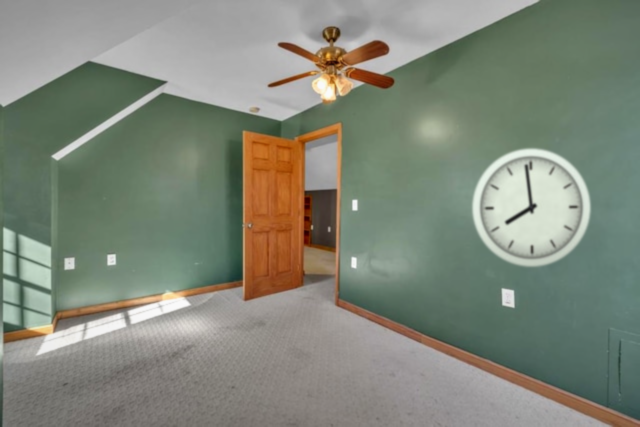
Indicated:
**7:59**
